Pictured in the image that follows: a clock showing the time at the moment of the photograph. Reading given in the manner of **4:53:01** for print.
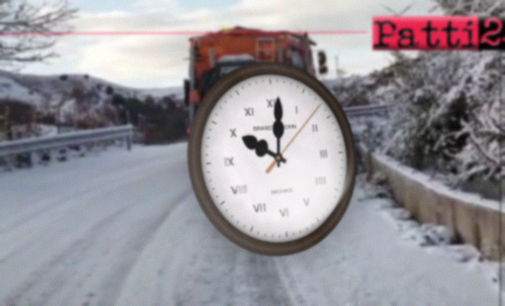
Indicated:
**10:01:08**
